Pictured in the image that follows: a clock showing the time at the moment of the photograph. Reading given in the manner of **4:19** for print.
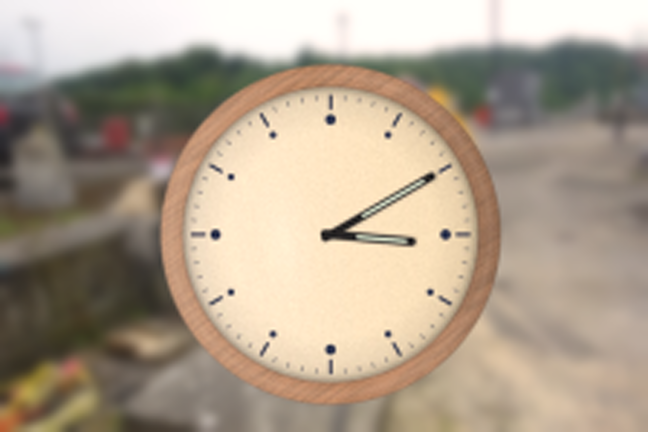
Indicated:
**3:10**
